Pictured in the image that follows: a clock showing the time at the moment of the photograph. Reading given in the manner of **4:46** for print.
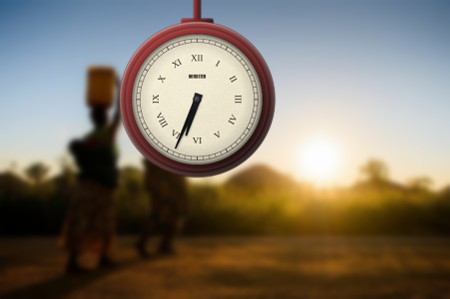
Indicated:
**6:34**
